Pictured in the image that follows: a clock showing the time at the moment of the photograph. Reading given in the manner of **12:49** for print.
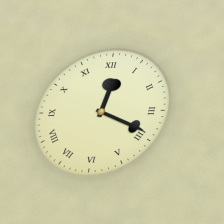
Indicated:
**12:19**
